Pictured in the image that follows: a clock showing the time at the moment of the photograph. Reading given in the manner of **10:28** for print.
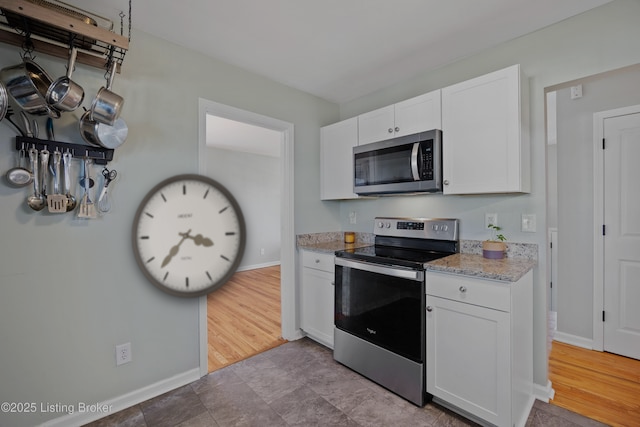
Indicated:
**3:37**
